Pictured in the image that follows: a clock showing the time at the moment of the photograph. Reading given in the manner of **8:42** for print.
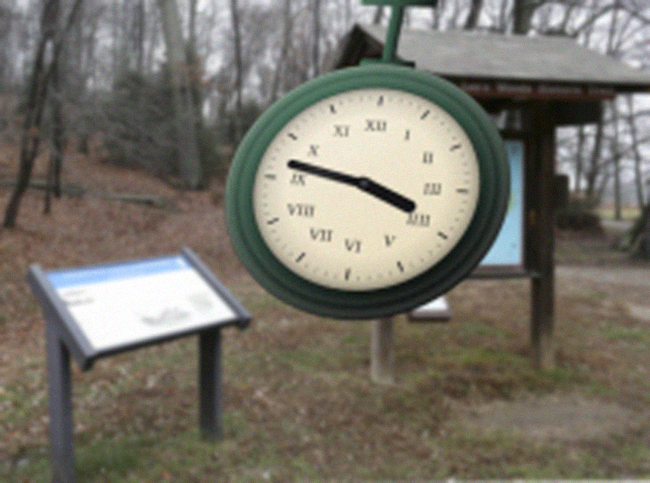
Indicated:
**3:47**
